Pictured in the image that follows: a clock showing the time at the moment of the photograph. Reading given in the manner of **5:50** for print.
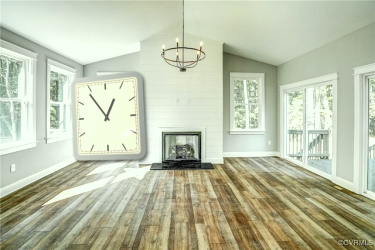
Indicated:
**12:54**
